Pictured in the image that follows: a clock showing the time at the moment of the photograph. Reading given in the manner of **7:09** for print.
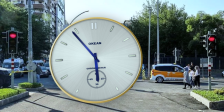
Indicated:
**5:54**
